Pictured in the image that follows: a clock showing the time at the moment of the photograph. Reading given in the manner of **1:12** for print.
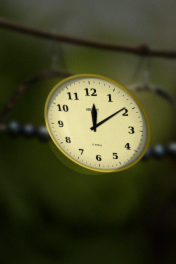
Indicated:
**12:09**
